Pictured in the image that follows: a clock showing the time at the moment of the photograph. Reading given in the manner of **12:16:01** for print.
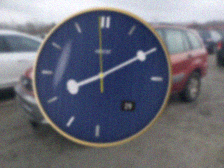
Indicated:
**8:09:59**
